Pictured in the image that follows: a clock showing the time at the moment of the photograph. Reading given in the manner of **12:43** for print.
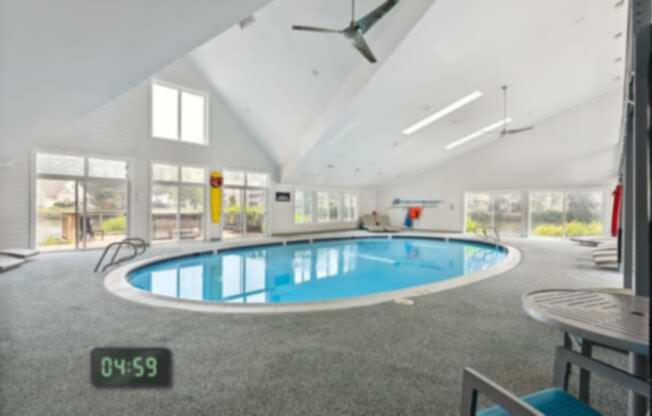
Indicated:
**4:59**
